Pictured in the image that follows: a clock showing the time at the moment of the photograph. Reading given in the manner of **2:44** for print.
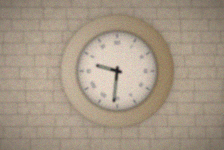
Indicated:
**9:31**
